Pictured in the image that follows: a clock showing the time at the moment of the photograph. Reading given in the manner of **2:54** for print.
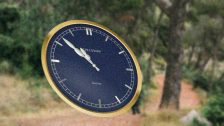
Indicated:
**10:52**
